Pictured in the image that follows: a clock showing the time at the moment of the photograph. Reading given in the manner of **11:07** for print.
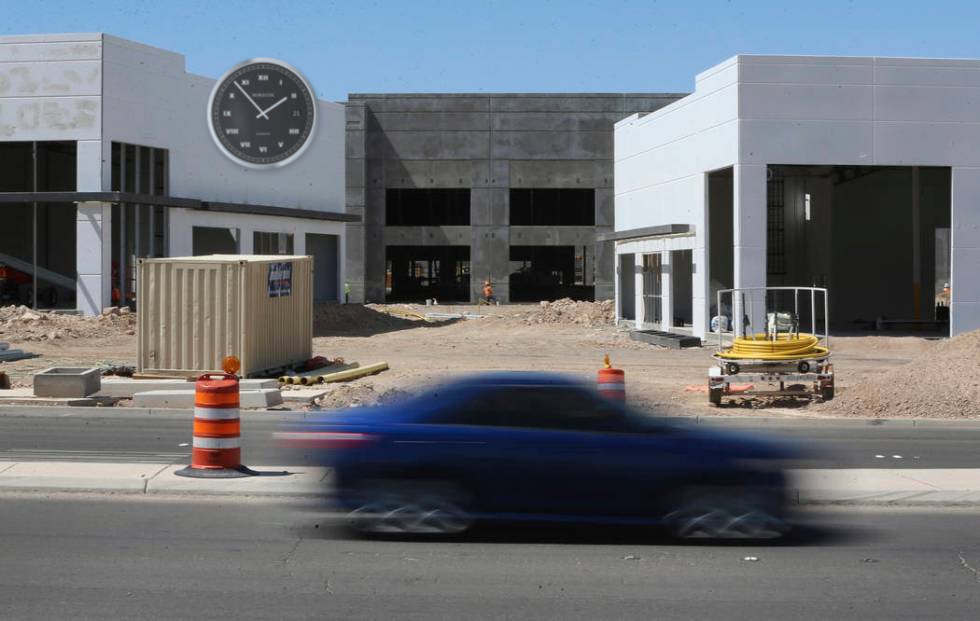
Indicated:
**1:53**
